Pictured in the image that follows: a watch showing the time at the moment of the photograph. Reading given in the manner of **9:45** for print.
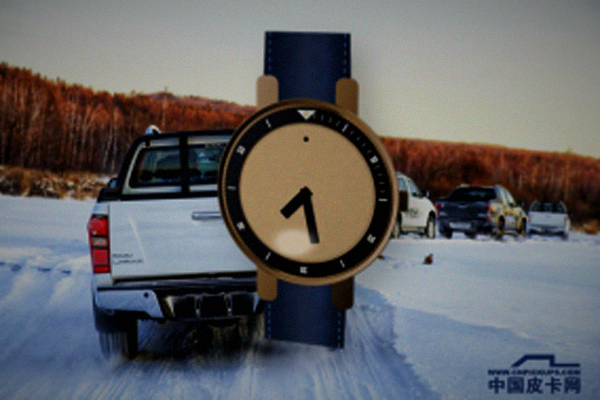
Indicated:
**7:28**
